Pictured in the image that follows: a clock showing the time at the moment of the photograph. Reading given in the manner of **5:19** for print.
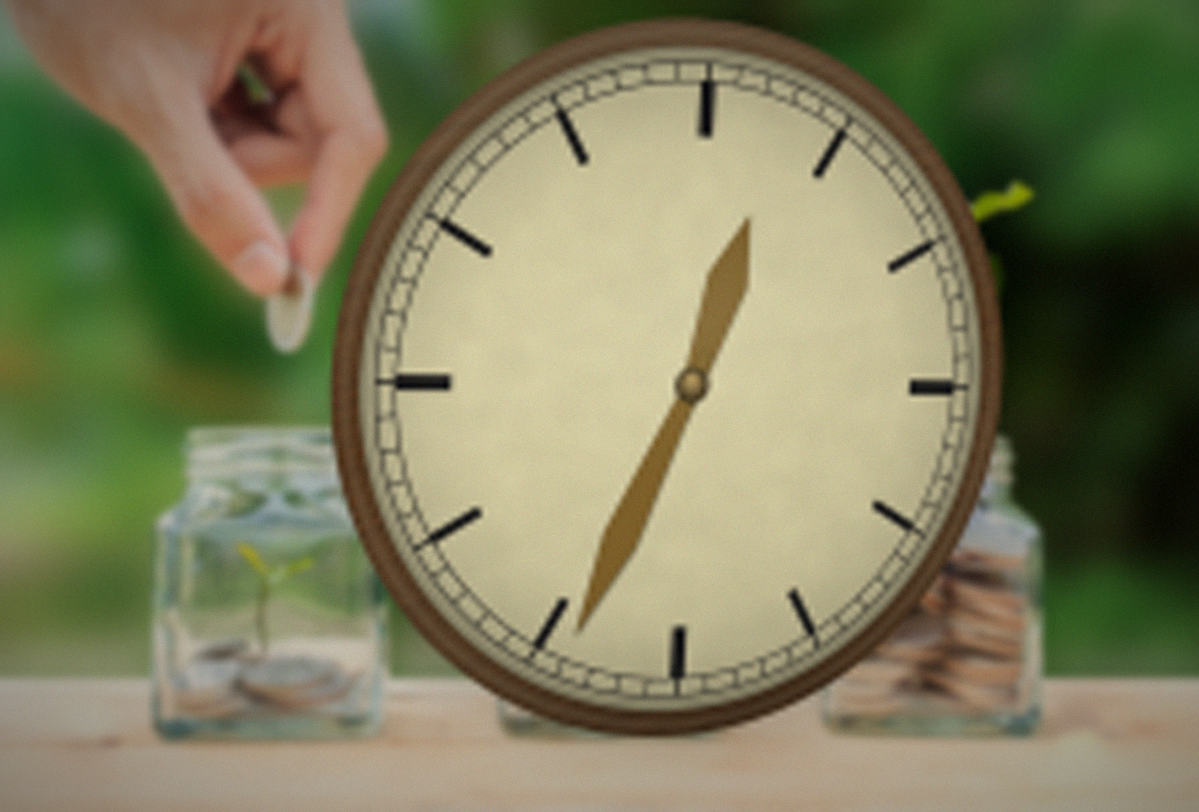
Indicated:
**12:34**
